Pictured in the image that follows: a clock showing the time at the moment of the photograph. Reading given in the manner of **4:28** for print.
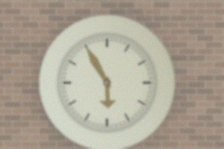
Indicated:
**5:55**
